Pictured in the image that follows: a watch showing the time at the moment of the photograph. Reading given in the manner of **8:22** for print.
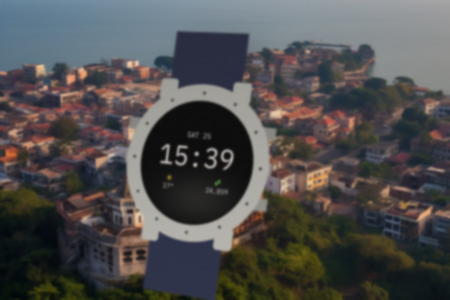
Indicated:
**15:39**
